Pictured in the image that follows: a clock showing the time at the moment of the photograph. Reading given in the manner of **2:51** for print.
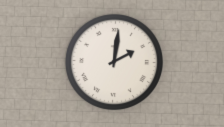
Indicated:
**2:01**
